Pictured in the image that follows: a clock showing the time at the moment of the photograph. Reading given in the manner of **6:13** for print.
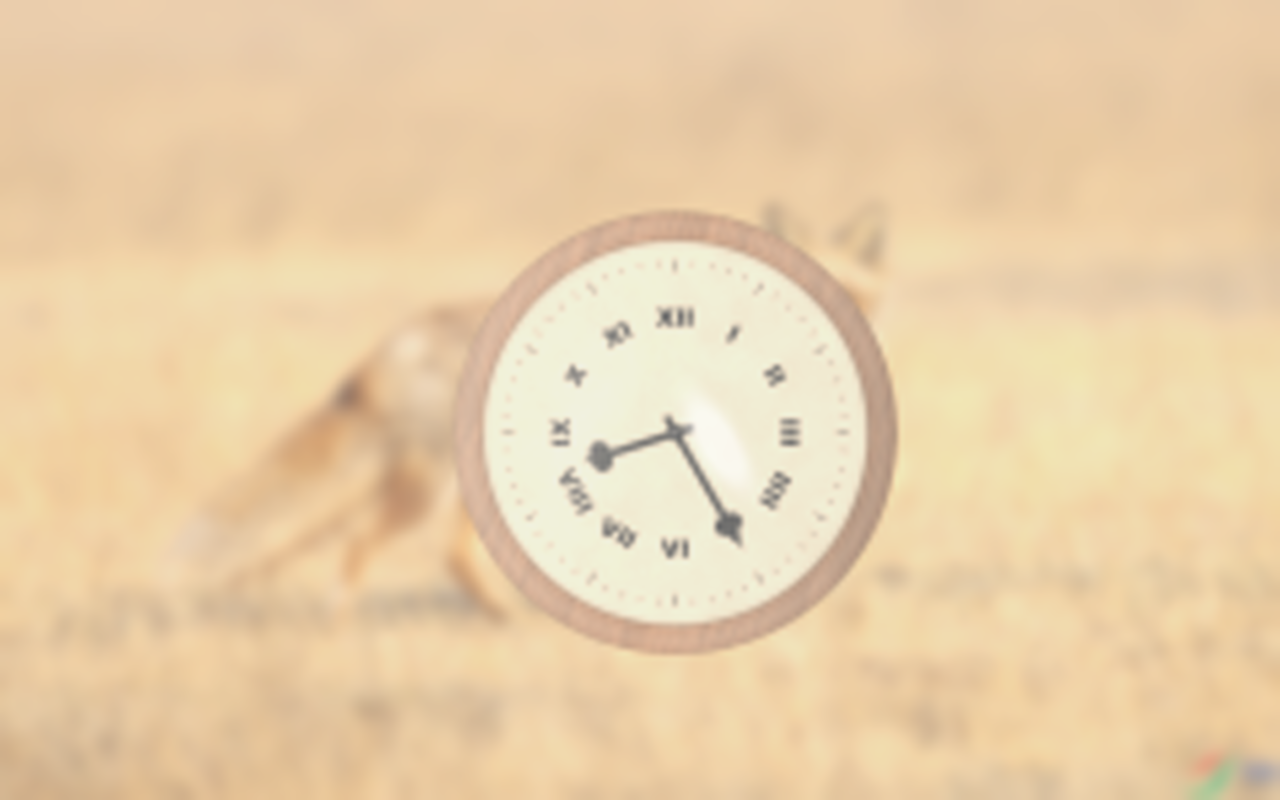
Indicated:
**8:25**
